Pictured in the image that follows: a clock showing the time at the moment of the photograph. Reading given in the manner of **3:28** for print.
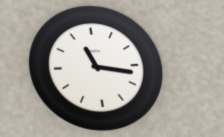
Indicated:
**11:17**
